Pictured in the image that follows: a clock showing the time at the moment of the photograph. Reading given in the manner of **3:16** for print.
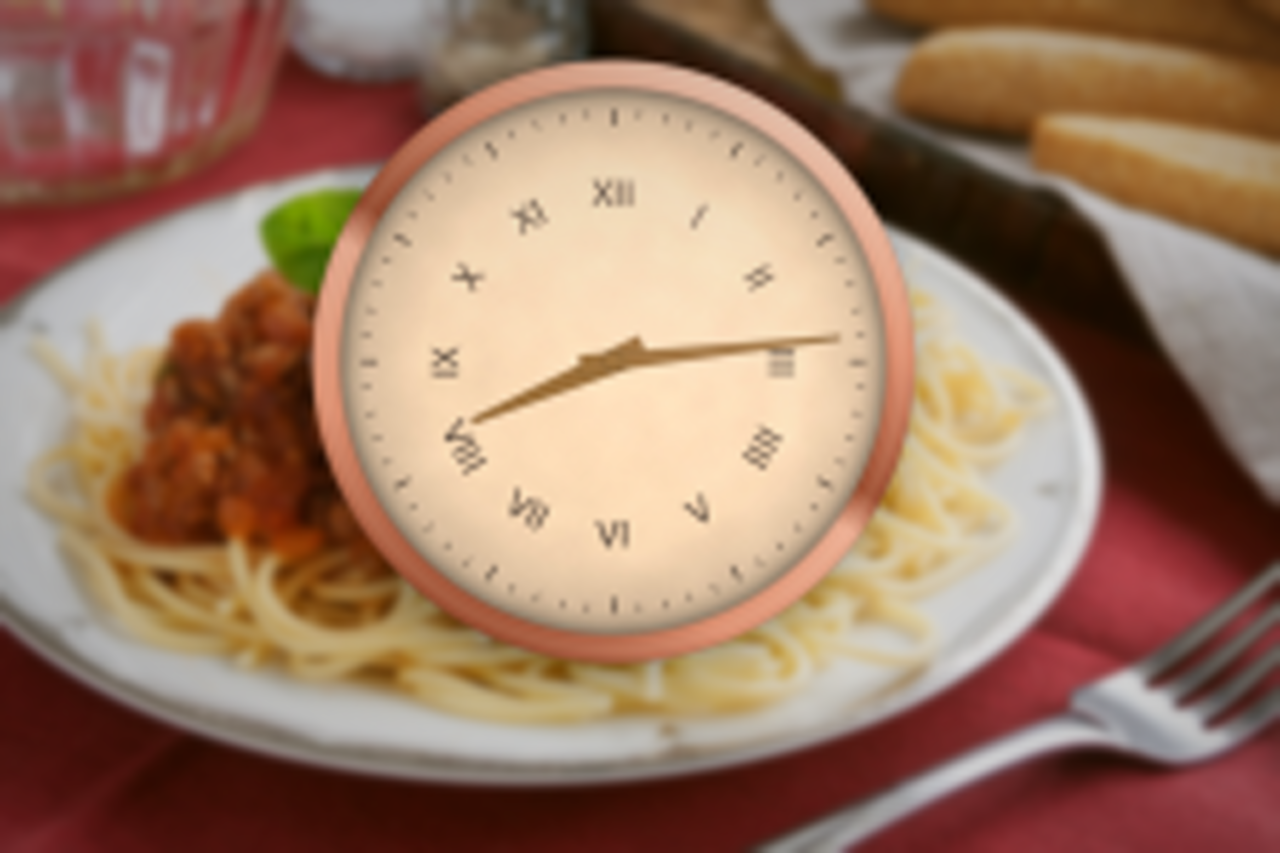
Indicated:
**8:14**
